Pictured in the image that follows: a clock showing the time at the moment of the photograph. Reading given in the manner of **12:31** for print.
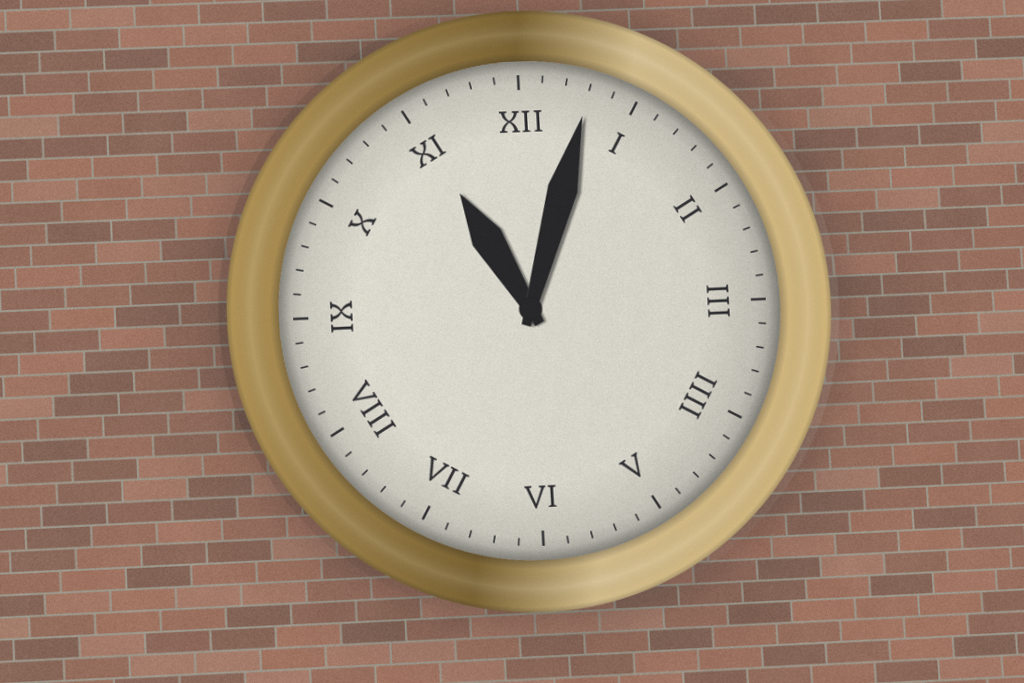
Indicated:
**11:03**
